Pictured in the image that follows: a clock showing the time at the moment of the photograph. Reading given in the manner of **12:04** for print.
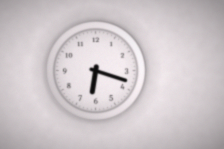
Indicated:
**6:18**
